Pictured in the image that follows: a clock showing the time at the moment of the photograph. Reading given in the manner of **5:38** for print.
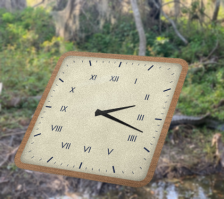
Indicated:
**2:18**
